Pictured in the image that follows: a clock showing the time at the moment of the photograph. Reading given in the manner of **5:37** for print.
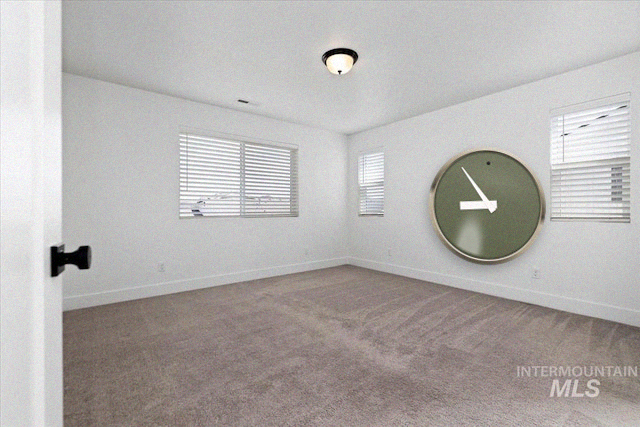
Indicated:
**8:54**
